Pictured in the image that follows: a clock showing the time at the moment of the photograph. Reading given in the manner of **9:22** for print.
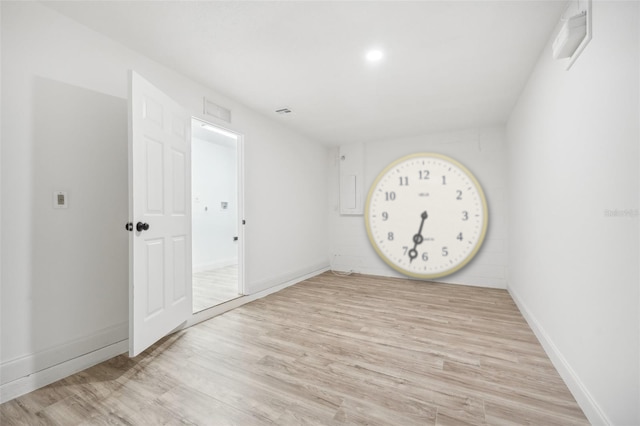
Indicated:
**6:33**
